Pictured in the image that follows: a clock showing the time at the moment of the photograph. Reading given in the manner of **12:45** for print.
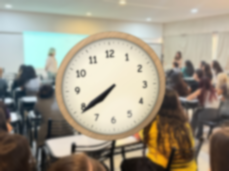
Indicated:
**7:39**
